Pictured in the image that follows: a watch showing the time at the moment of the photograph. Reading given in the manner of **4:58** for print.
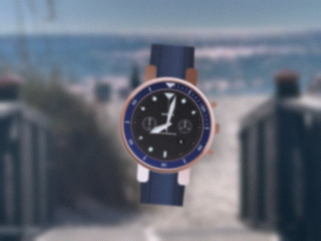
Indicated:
**8:02**
